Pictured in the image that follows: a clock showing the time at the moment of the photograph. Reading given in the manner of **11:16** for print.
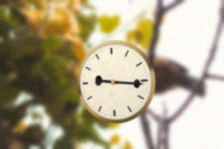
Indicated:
**9:16**
